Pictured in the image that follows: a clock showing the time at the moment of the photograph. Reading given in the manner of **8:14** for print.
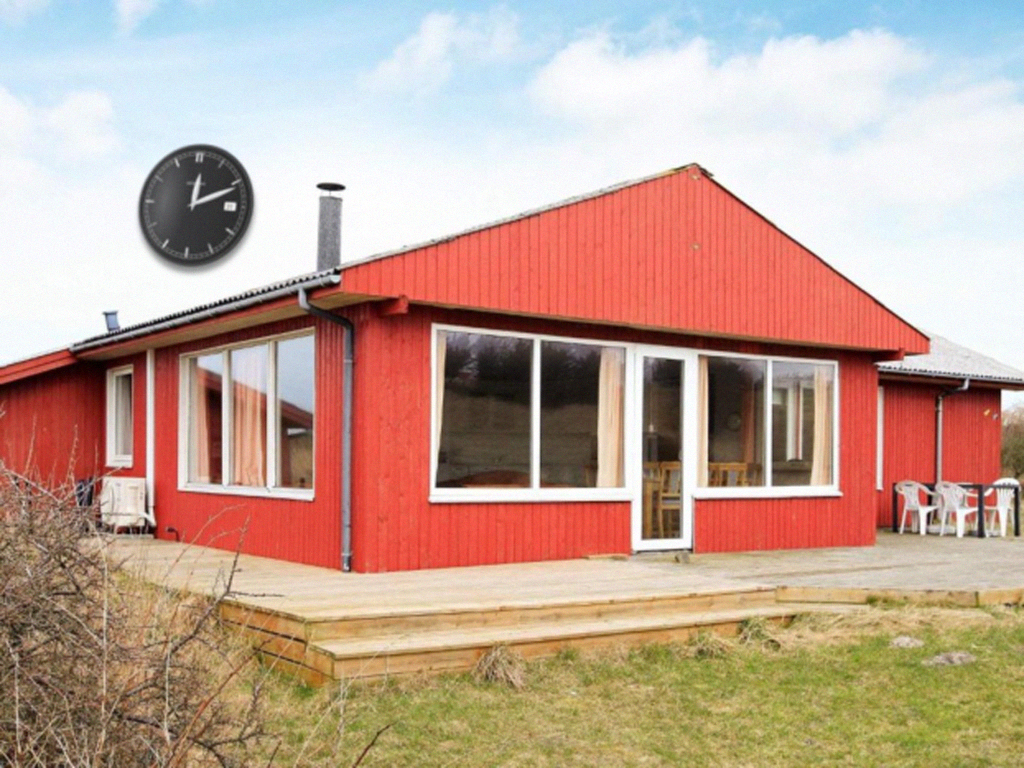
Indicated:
**12:11**
